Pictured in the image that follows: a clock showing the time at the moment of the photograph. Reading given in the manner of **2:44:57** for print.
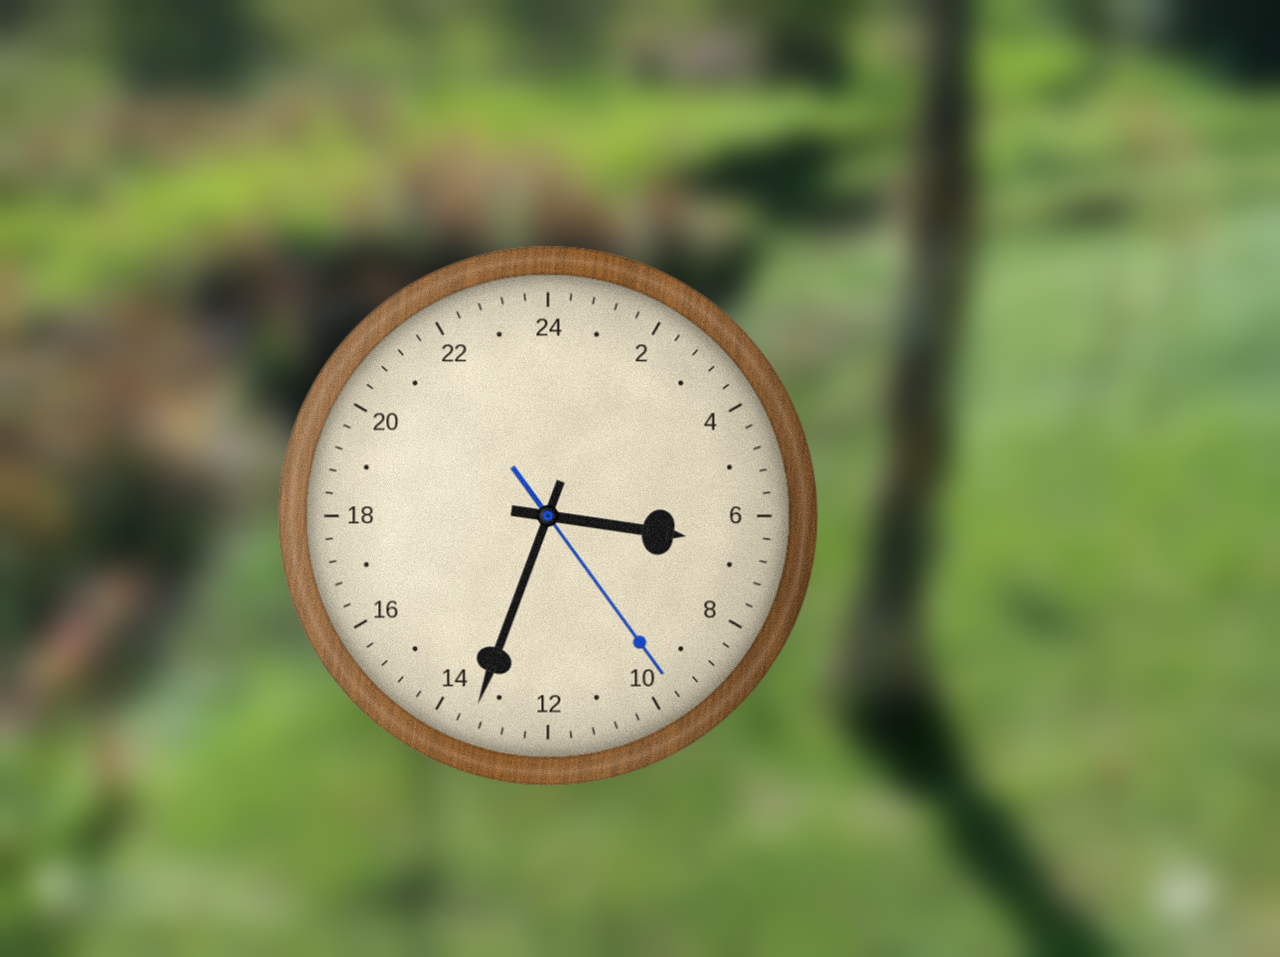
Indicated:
**6:33:24**
